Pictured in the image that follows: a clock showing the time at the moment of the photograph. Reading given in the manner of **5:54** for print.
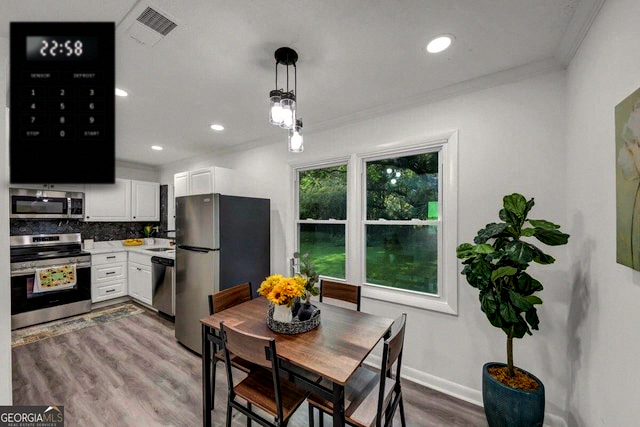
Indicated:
**22:58**
